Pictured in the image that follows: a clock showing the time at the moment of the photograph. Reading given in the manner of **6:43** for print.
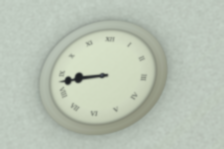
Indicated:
**8:43**
